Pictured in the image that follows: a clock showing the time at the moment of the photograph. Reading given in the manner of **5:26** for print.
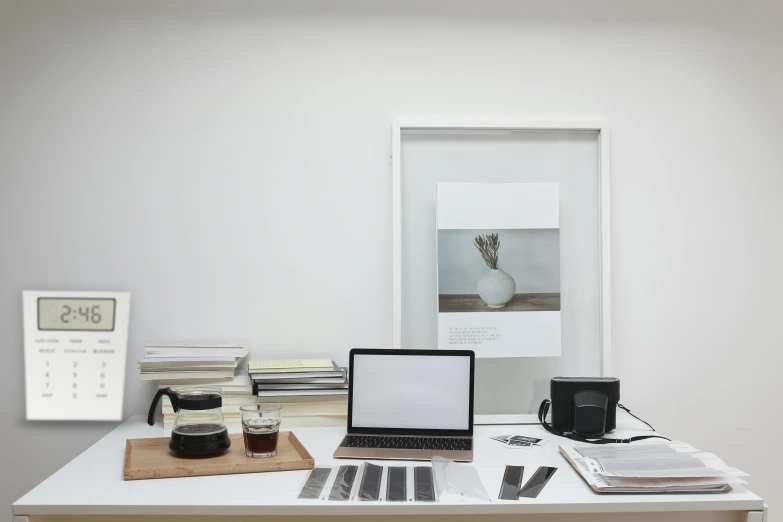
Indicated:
**2:46**
